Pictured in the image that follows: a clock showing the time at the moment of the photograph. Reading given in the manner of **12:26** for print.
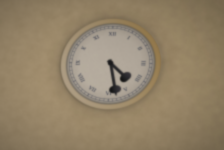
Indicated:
**4:28**
